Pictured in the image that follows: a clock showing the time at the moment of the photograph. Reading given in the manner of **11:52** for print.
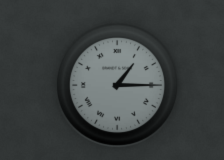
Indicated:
**1:15**
